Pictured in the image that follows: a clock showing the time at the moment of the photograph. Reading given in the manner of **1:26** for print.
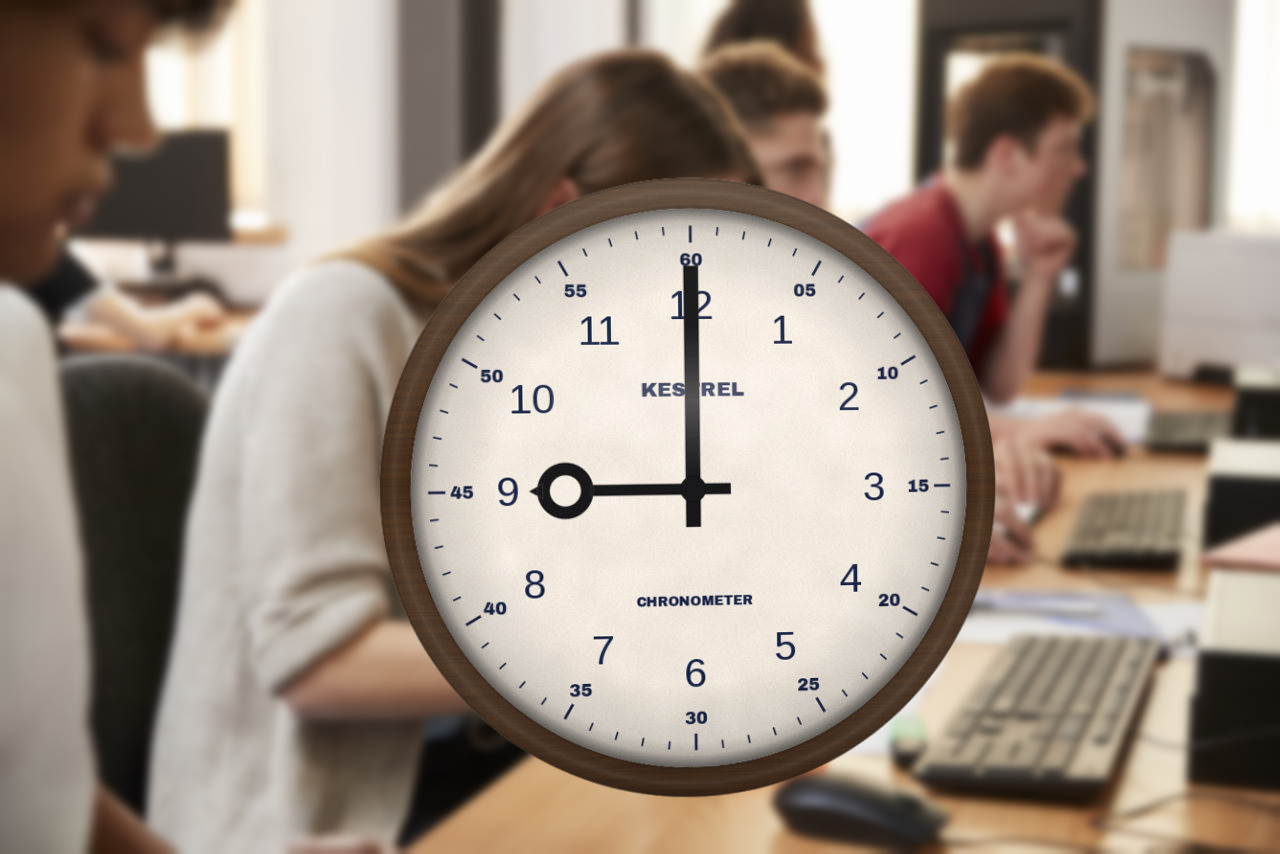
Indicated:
**9:00**
